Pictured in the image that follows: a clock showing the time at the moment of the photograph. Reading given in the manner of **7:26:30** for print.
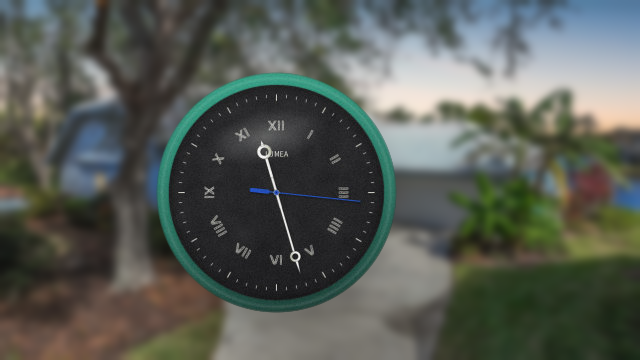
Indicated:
**11:27:16**
